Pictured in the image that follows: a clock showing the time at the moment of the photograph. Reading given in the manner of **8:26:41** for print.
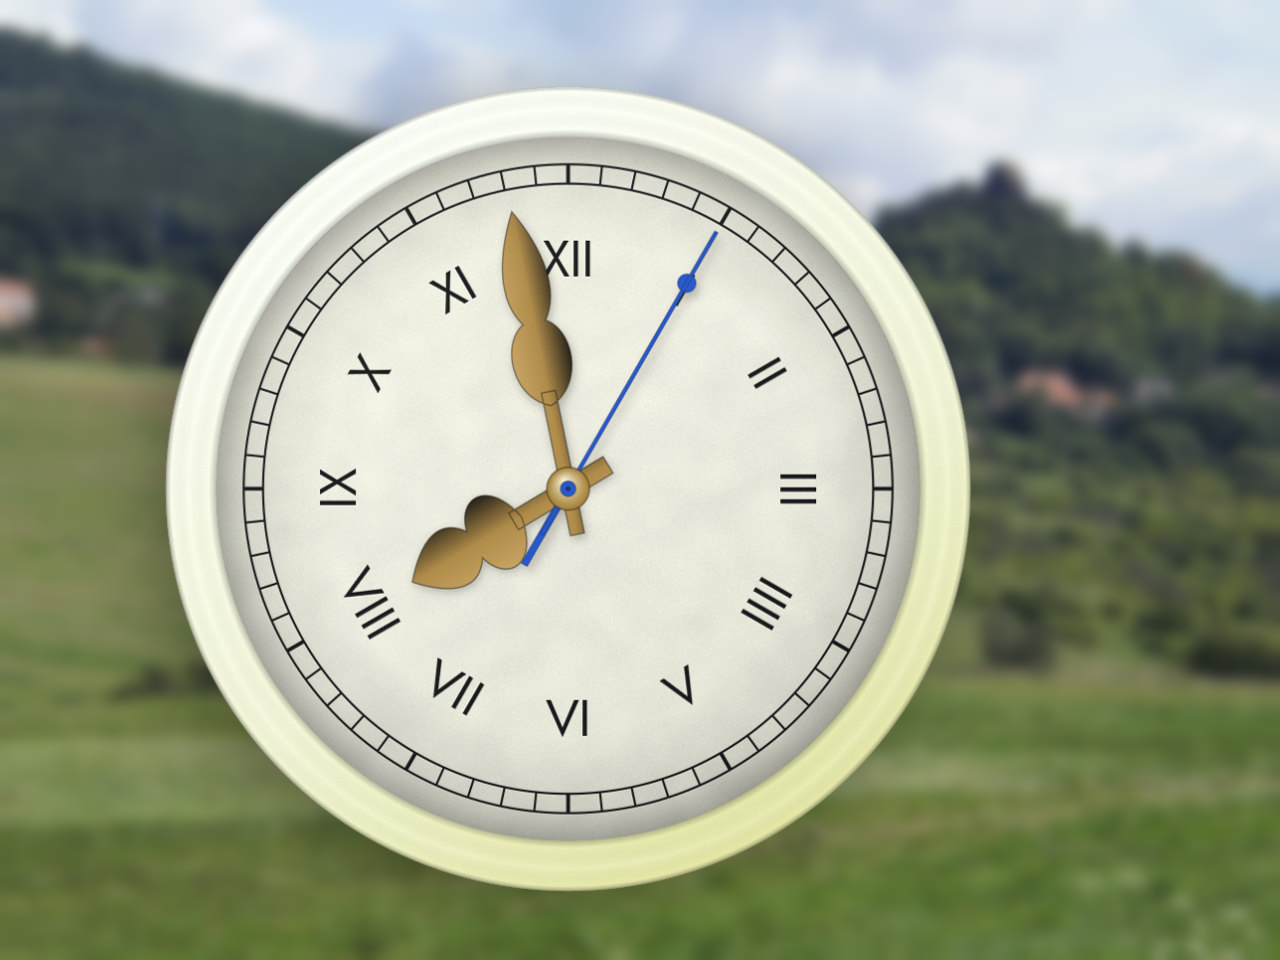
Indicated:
**7:58:05**
